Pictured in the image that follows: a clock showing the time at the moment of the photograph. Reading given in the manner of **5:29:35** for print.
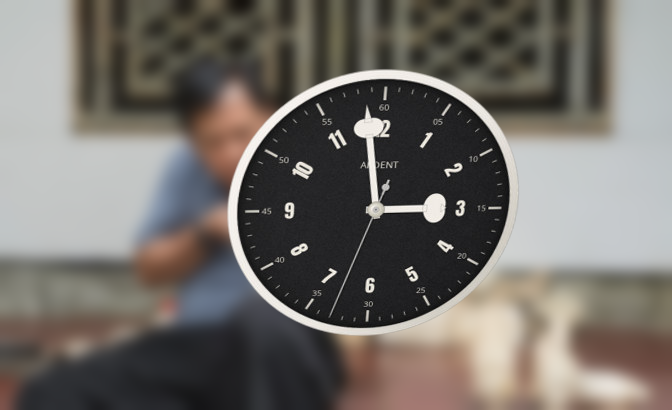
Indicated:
**2:58:33**
